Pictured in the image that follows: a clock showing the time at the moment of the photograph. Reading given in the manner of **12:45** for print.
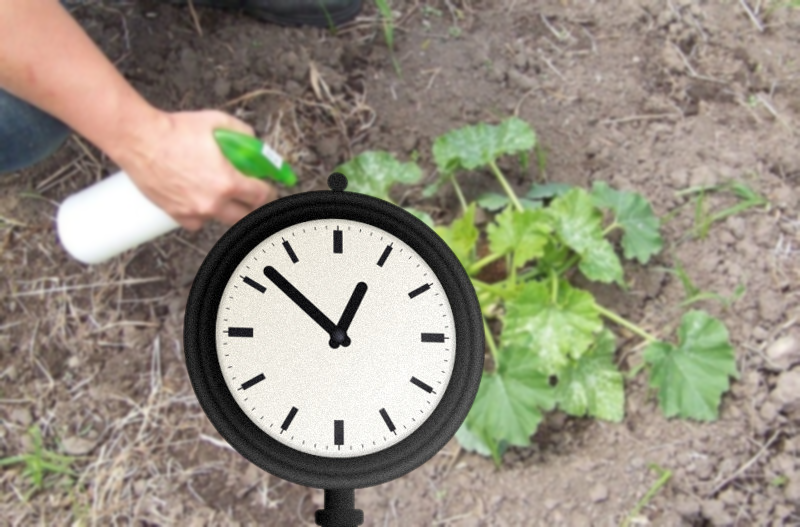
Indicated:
**12:52**
